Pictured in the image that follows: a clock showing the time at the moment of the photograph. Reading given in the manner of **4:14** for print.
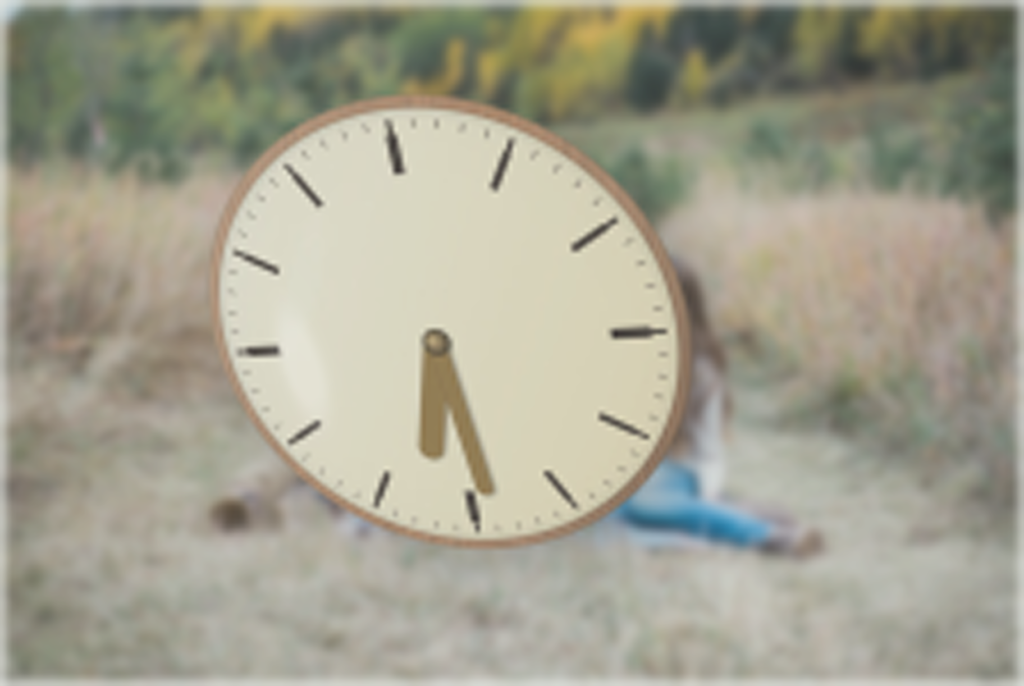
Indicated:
**6:29**
